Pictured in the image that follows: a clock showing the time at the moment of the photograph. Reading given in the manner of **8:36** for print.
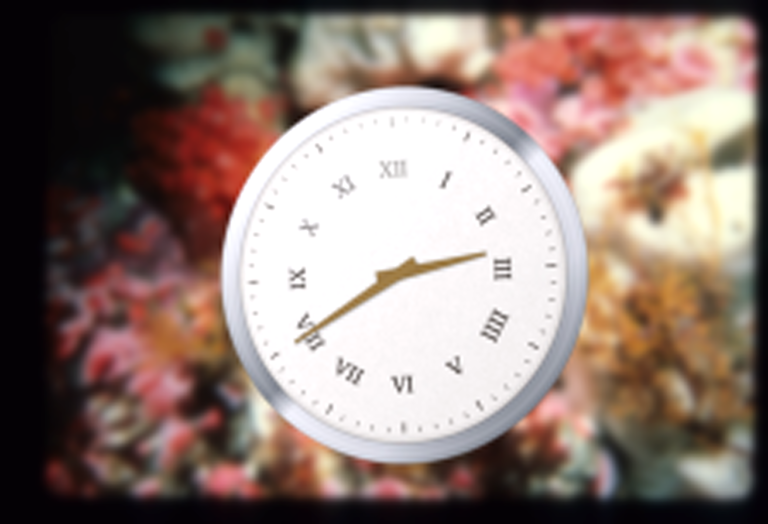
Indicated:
**2:40**
